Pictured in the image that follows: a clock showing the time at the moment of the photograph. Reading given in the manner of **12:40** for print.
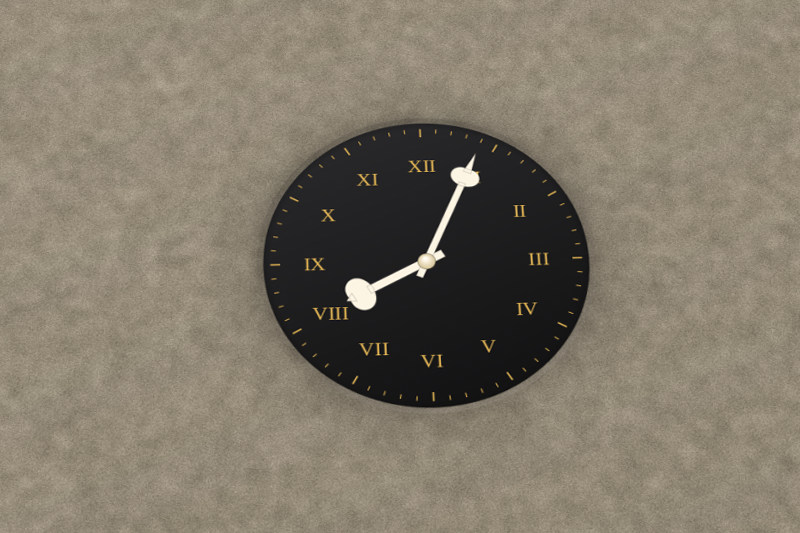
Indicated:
**8:04**
